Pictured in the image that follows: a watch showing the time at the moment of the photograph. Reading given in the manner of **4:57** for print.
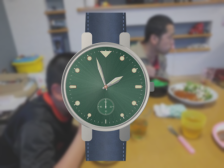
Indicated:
**1:57**
